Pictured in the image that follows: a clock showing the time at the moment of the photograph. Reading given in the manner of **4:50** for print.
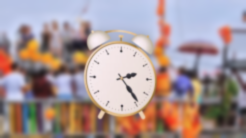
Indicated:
**2:24**
